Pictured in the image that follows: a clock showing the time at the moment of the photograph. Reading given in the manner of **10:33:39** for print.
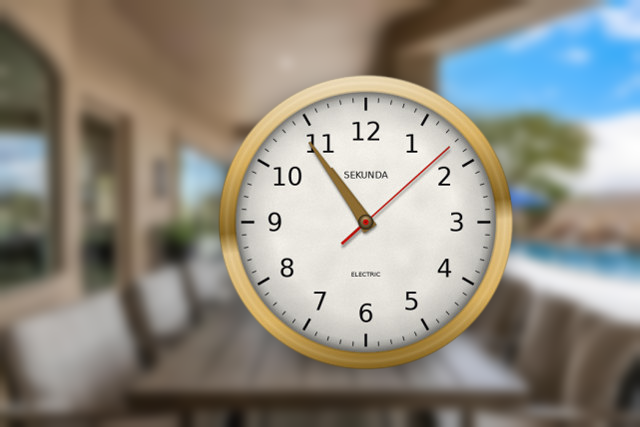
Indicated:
**10:54:08**
